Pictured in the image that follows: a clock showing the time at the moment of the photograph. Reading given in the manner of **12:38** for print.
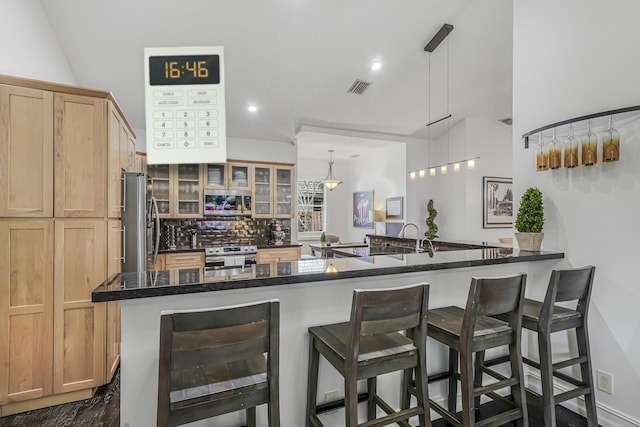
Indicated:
**16:46**
